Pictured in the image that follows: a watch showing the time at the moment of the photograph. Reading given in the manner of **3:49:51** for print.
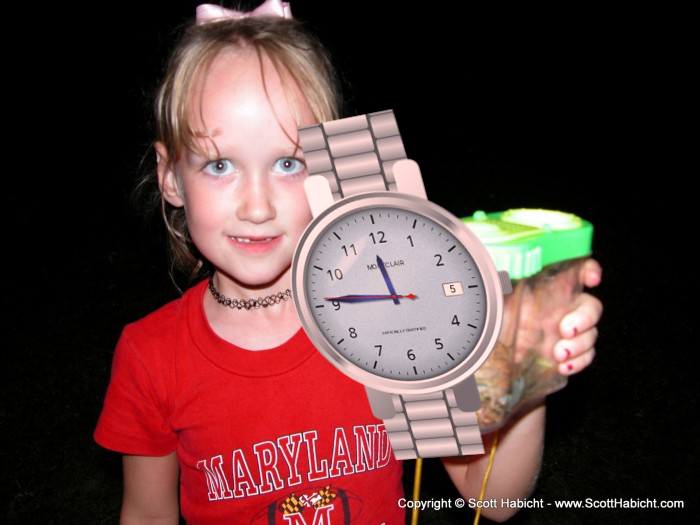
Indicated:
**11:45:46**
